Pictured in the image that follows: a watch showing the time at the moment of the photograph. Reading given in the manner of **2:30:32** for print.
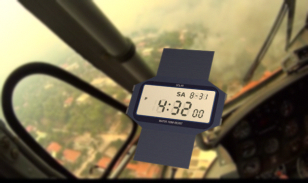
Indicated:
**4:32:00**
